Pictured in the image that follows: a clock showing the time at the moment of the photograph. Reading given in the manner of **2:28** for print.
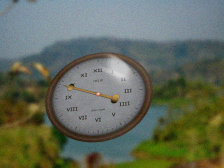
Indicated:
**3:49**
